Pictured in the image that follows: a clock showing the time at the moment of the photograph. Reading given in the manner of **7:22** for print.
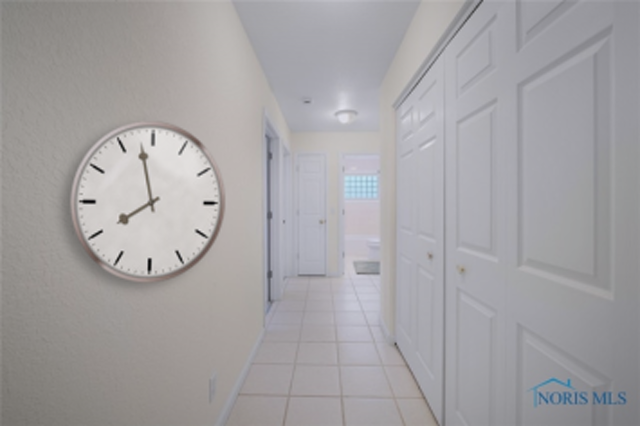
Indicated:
**7:58**
